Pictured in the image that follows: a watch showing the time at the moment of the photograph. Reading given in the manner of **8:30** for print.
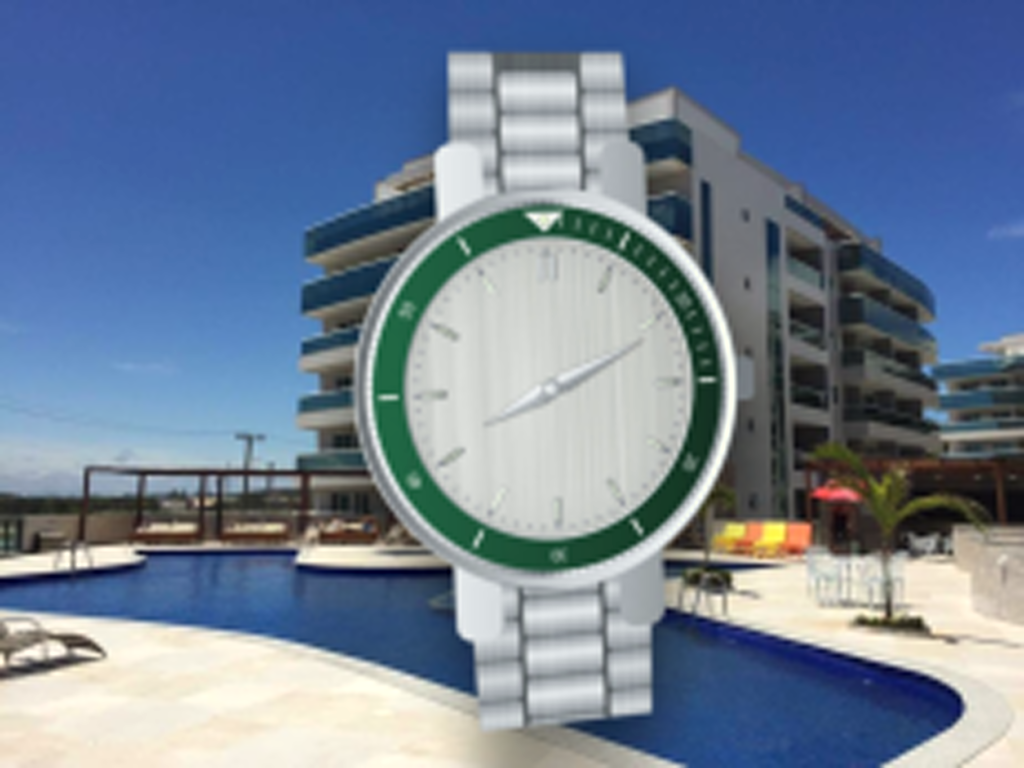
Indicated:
**8:11**
